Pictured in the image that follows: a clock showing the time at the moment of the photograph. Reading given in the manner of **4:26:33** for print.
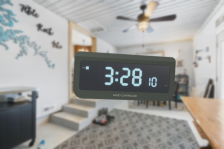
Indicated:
**3:28:10**
